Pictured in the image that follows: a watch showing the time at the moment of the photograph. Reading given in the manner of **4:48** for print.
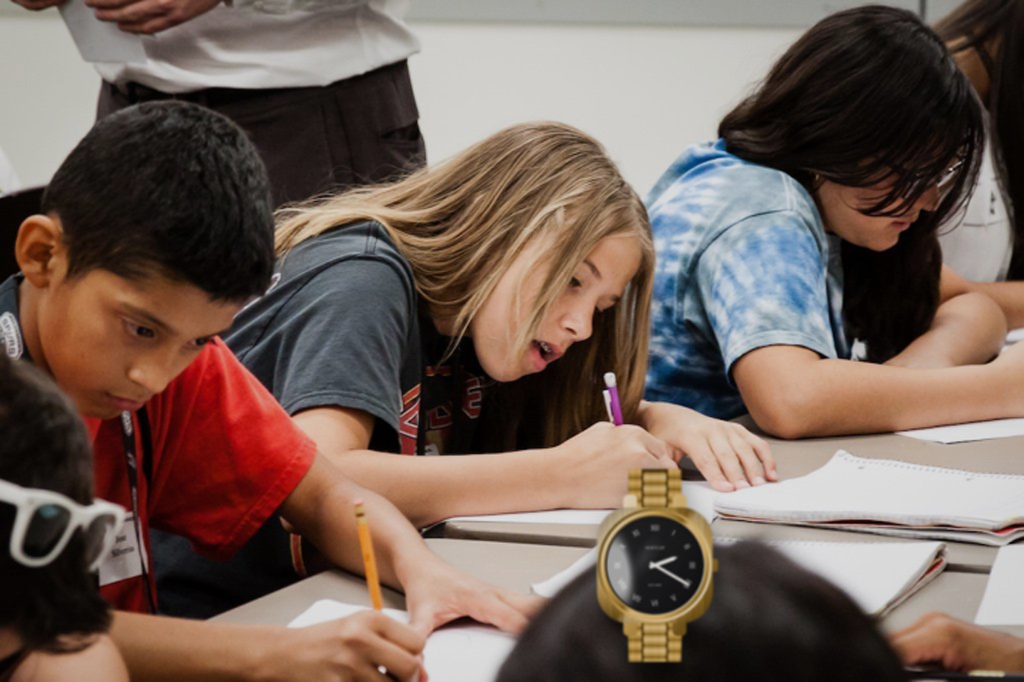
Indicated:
**2:20**
